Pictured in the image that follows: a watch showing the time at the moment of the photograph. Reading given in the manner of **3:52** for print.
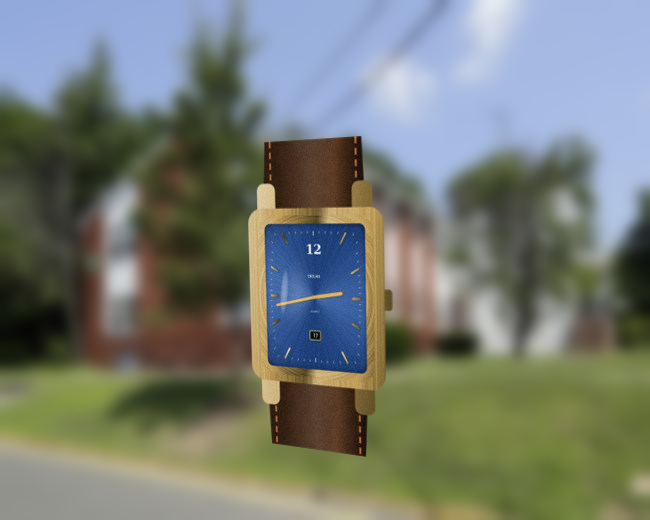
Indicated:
**2:43**
